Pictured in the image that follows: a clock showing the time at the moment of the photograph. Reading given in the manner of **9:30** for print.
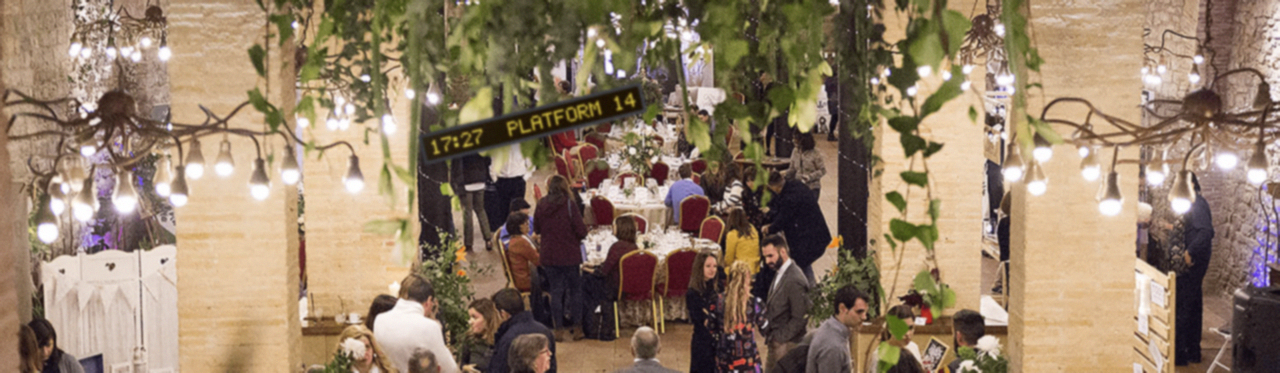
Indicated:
**17:27**
